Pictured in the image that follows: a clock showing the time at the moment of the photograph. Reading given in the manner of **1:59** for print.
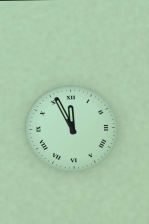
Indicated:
**11:56**
